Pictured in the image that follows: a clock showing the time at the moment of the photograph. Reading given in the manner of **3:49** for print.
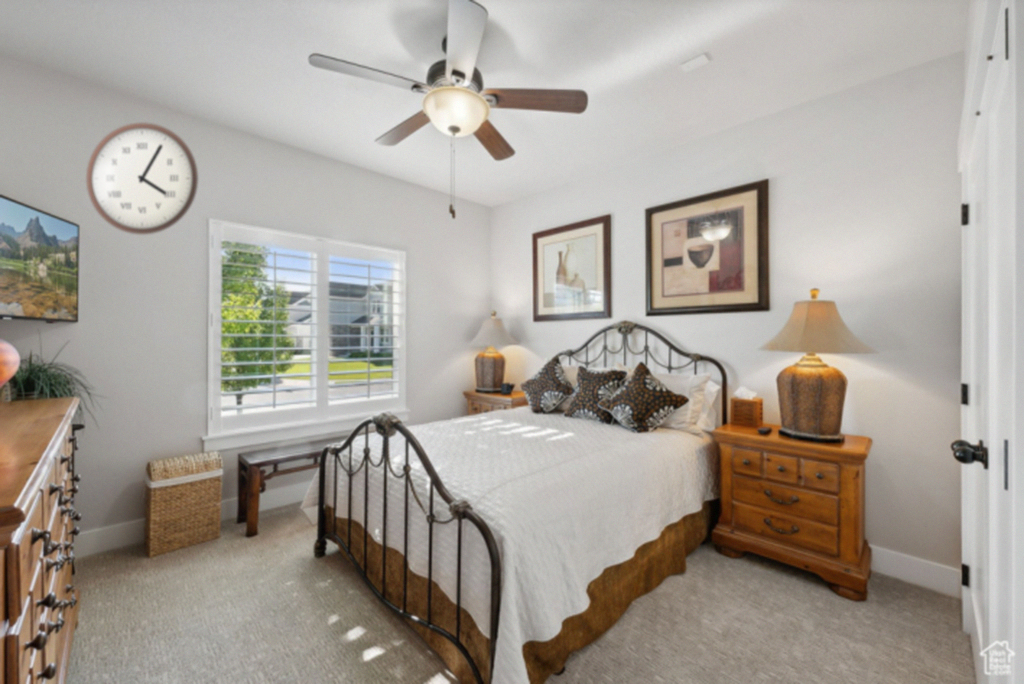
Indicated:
**4:05**
